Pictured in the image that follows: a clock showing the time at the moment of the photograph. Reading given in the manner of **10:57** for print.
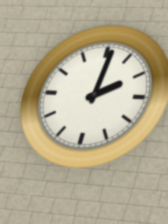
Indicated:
**2:01**
